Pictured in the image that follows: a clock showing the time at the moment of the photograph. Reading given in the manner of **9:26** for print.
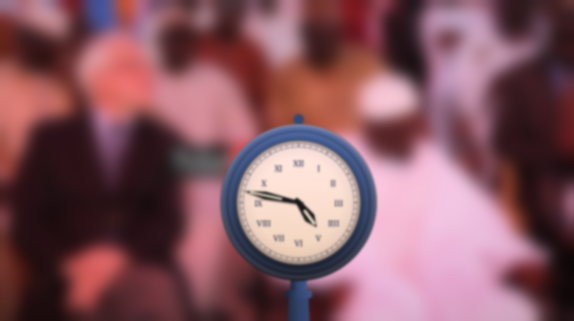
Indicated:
**4:47**
